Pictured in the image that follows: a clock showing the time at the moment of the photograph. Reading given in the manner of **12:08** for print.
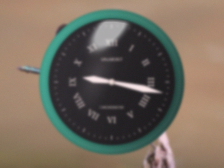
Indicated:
**9:17**
